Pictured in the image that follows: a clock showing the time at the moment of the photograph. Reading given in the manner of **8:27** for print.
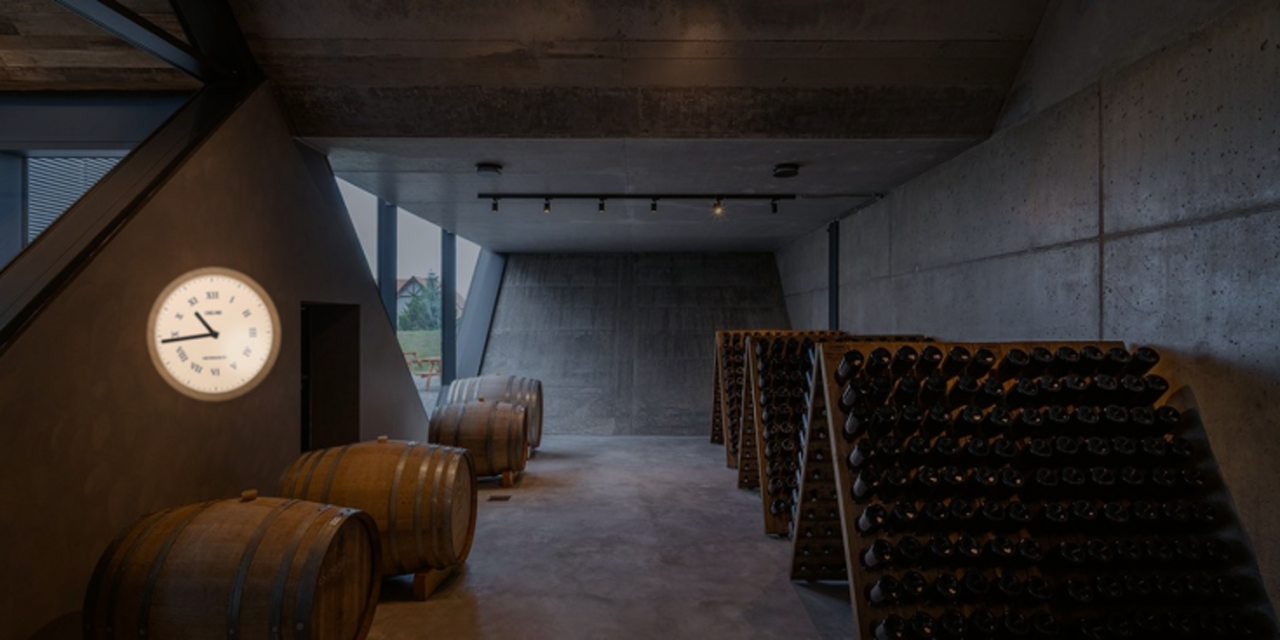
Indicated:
**10:44**
